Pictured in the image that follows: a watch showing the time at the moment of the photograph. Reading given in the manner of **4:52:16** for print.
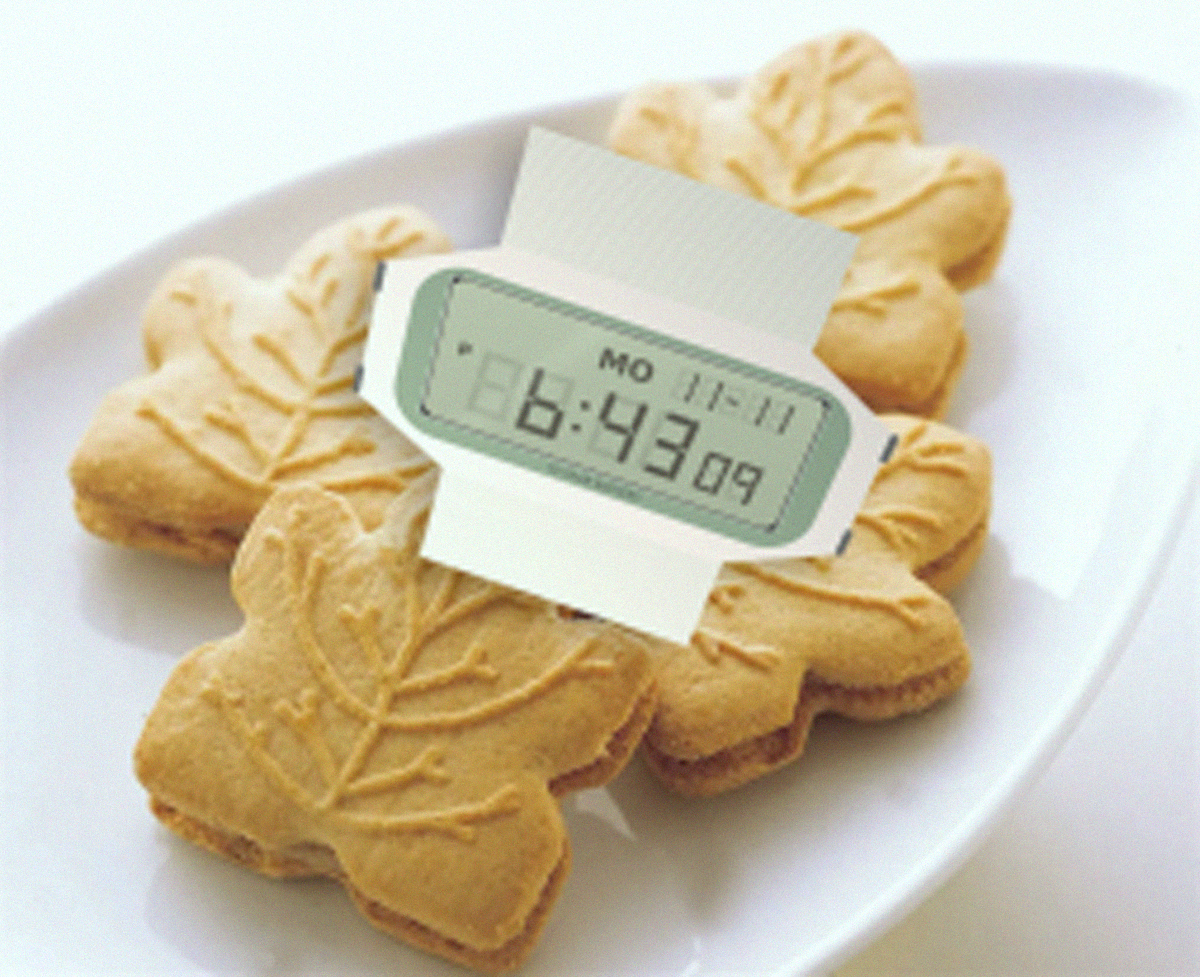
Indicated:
**6:43:09**
